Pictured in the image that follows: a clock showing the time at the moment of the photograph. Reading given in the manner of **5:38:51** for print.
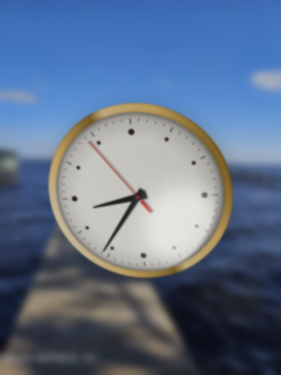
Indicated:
**8:35:54**
